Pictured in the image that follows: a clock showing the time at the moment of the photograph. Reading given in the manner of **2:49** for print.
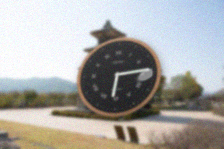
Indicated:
**6:14**
